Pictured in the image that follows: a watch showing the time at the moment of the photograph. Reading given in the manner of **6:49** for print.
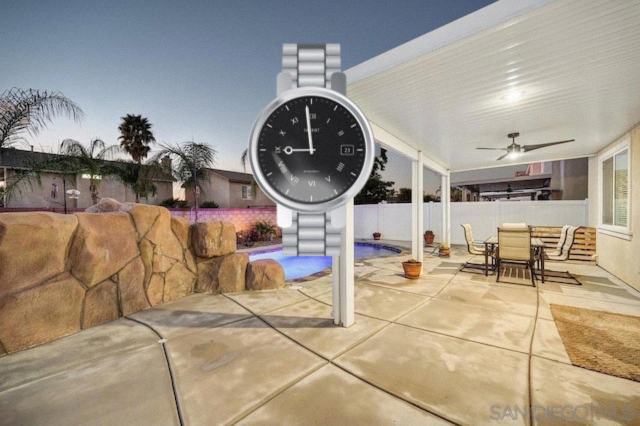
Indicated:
**8:59**
